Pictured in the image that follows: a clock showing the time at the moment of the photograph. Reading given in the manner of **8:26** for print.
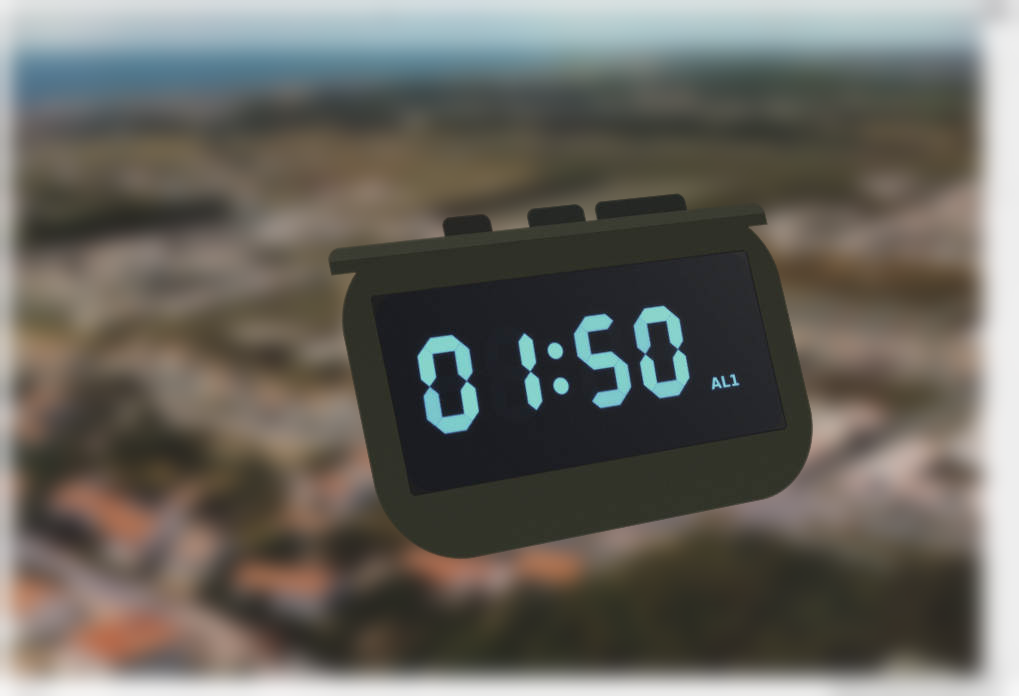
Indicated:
**1:50**
